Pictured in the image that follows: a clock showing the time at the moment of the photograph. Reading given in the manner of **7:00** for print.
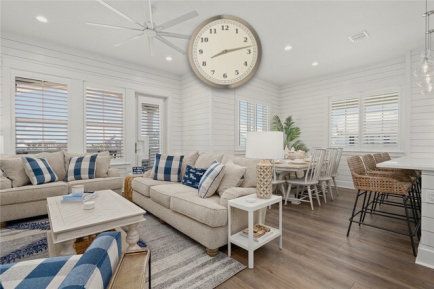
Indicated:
**8:13**
